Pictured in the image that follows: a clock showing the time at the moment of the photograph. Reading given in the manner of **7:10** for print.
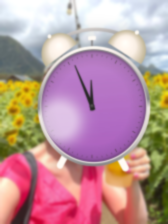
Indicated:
**11:56**
